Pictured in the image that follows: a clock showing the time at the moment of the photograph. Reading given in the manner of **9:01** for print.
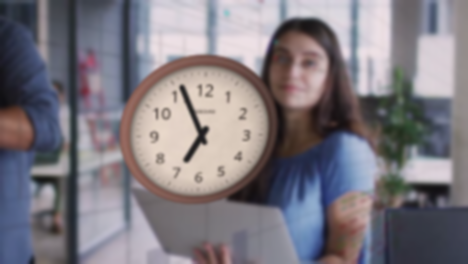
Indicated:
**6:56**
